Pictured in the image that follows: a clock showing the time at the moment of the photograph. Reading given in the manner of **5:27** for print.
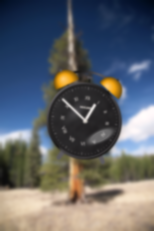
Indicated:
**12:51**
